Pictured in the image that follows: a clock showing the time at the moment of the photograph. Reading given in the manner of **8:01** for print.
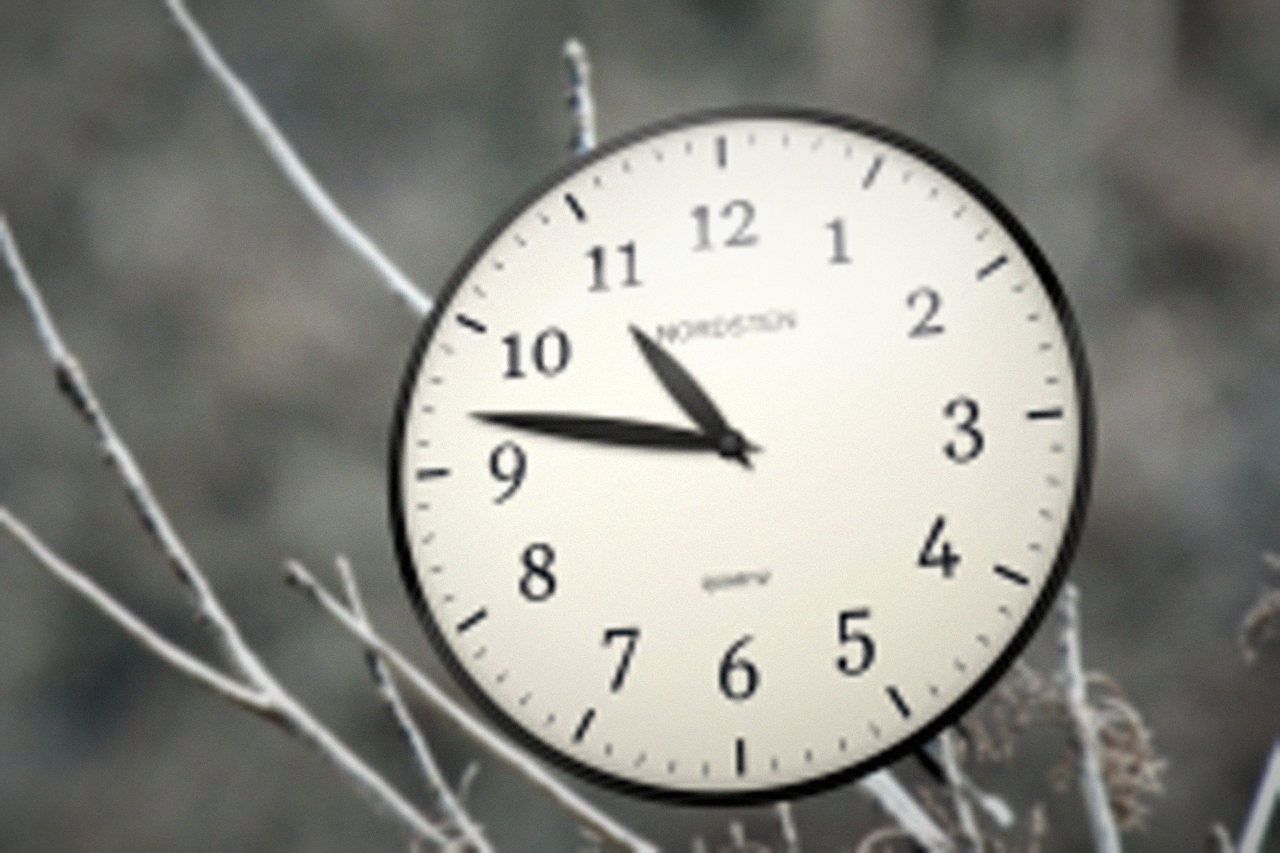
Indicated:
**10:47**
